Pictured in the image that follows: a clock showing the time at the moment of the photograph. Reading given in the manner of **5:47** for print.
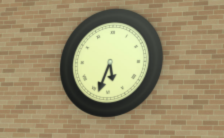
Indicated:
**5:33**
